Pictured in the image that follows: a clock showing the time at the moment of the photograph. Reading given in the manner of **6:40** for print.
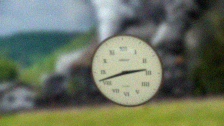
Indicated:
**2:42**
